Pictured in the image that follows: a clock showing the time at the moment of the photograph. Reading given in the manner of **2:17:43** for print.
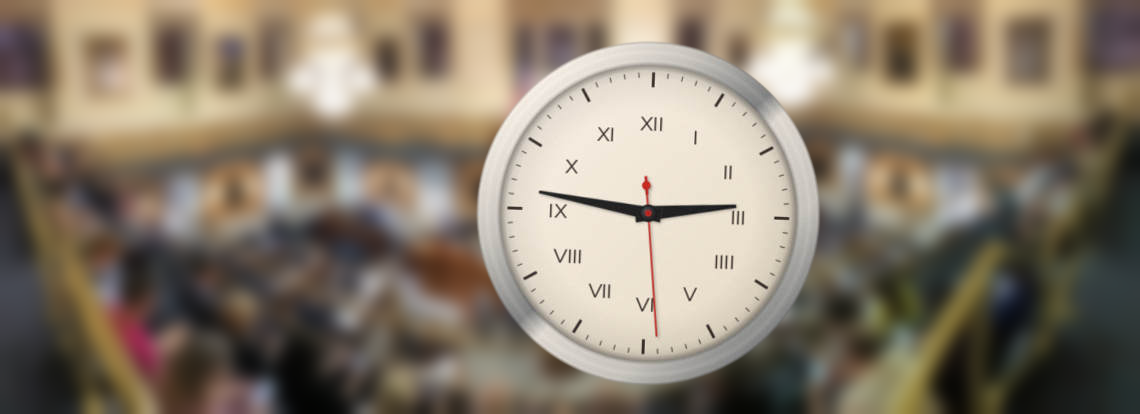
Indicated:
**2:46:29**
